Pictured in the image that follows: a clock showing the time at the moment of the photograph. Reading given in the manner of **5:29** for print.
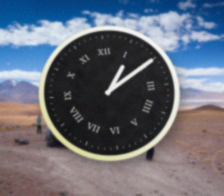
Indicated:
**1:10**
